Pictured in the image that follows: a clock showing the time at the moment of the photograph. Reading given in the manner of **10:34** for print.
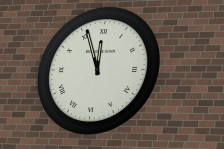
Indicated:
**11:56**
